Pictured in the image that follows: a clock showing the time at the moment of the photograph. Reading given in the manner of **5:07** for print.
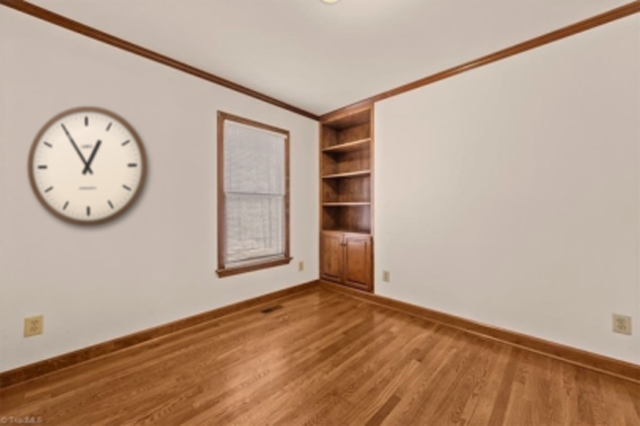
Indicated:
**12:55**
